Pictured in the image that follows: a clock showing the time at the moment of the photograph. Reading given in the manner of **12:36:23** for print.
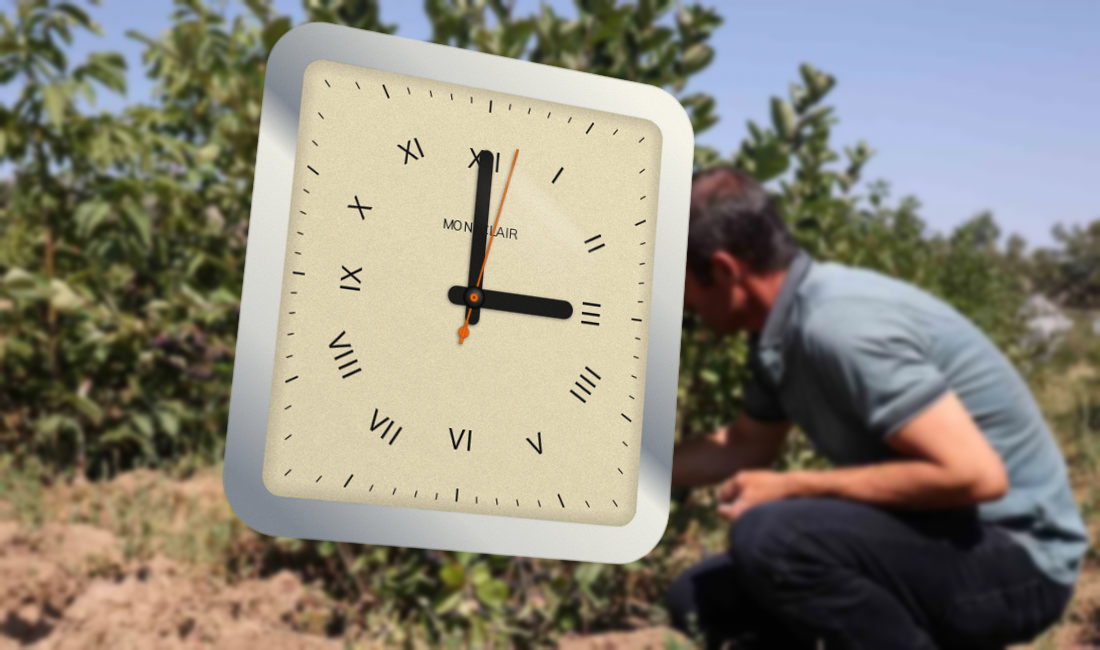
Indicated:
**3:00:02**
